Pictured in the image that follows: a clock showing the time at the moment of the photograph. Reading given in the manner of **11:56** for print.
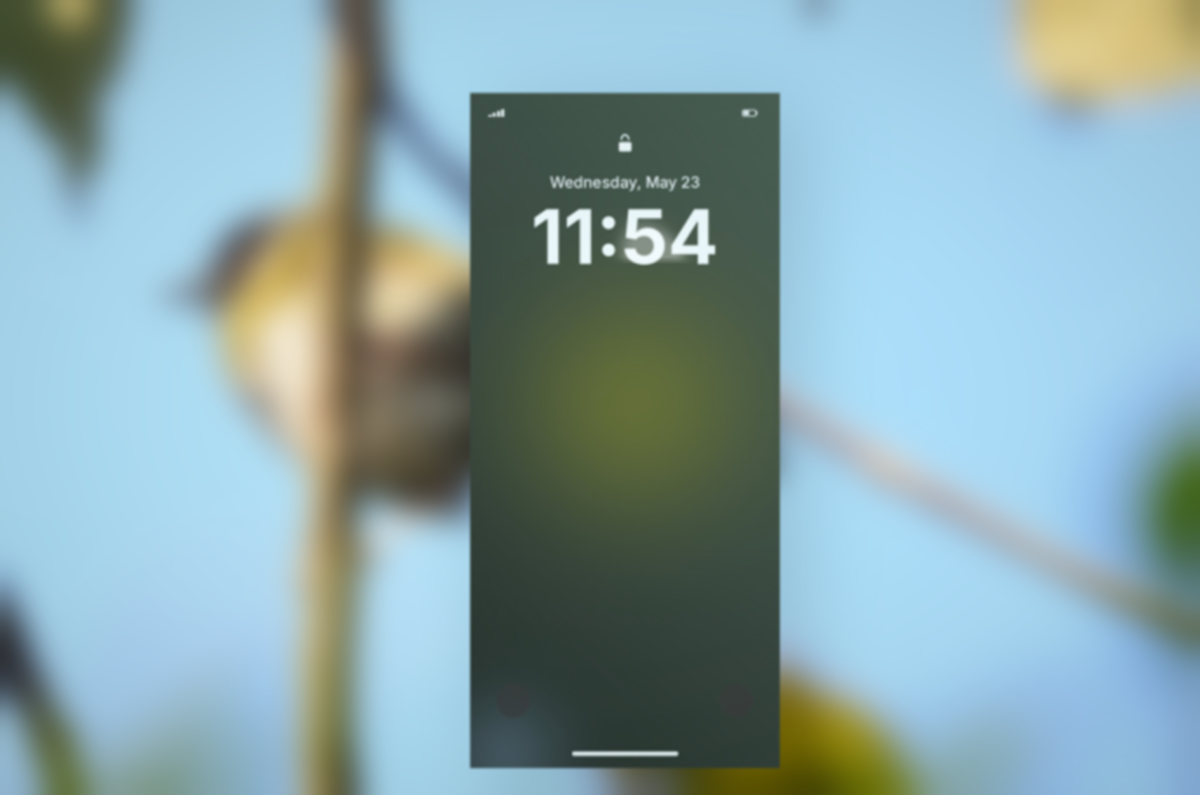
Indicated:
**11:54**
